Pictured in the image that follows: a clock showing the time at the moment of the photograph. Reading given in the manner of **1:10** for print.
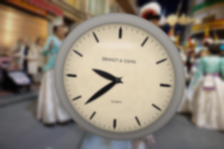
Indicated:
**9:38**
